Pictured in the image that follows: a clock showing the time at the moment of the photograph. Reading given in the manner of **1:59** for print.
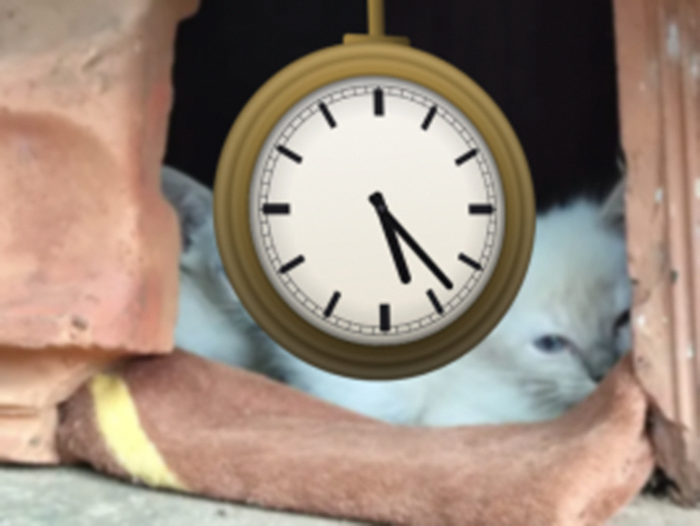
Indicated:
**5:23**
